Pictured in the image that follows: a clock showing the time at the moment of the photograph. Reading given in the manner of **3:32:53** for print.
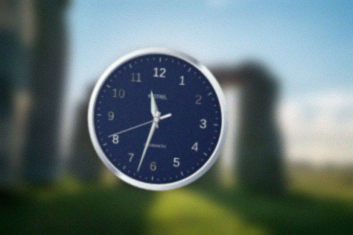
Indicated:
**11:32:41**
